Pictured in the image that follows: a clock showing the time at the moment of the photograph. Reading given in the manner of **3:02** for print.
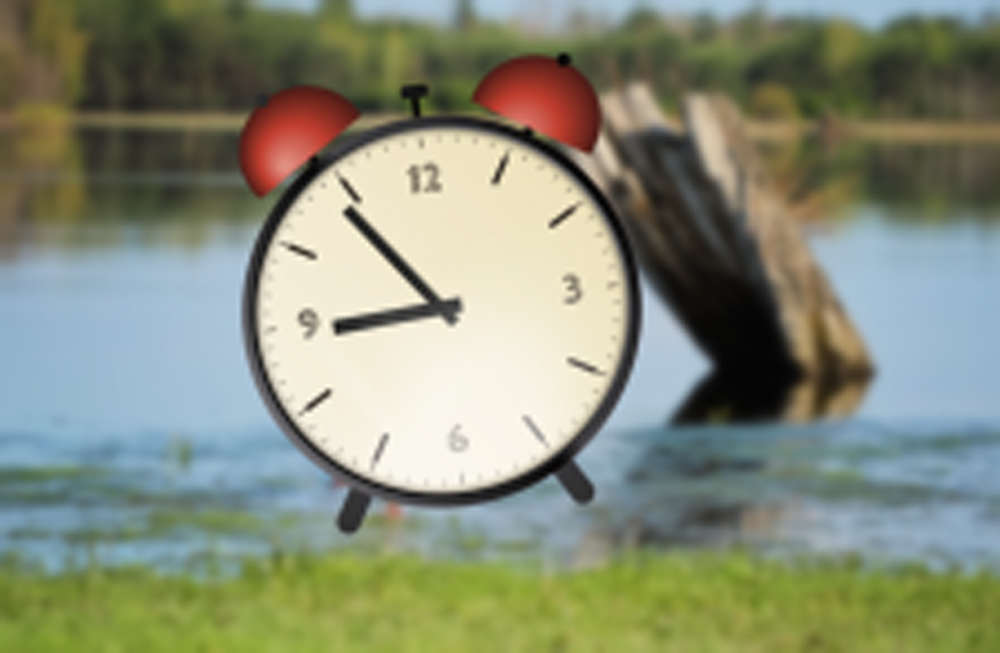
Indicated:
**8:54**
